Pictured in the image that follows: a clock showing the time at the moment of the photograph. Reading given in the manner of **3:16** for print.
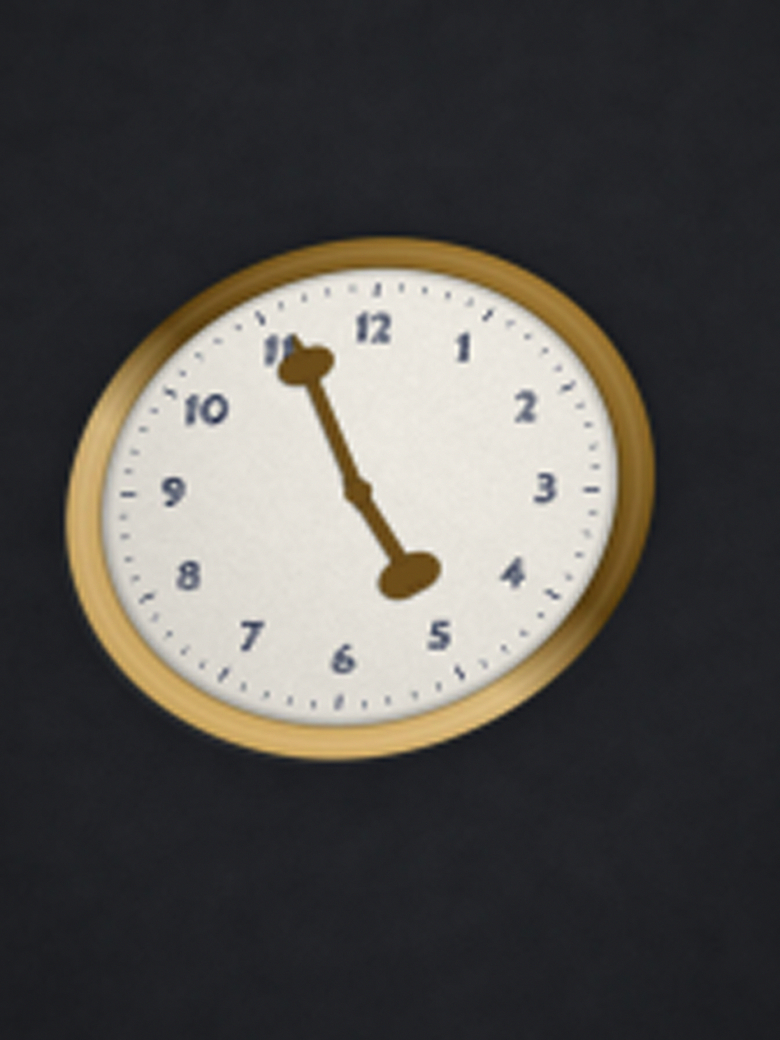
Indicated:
**4:56**
